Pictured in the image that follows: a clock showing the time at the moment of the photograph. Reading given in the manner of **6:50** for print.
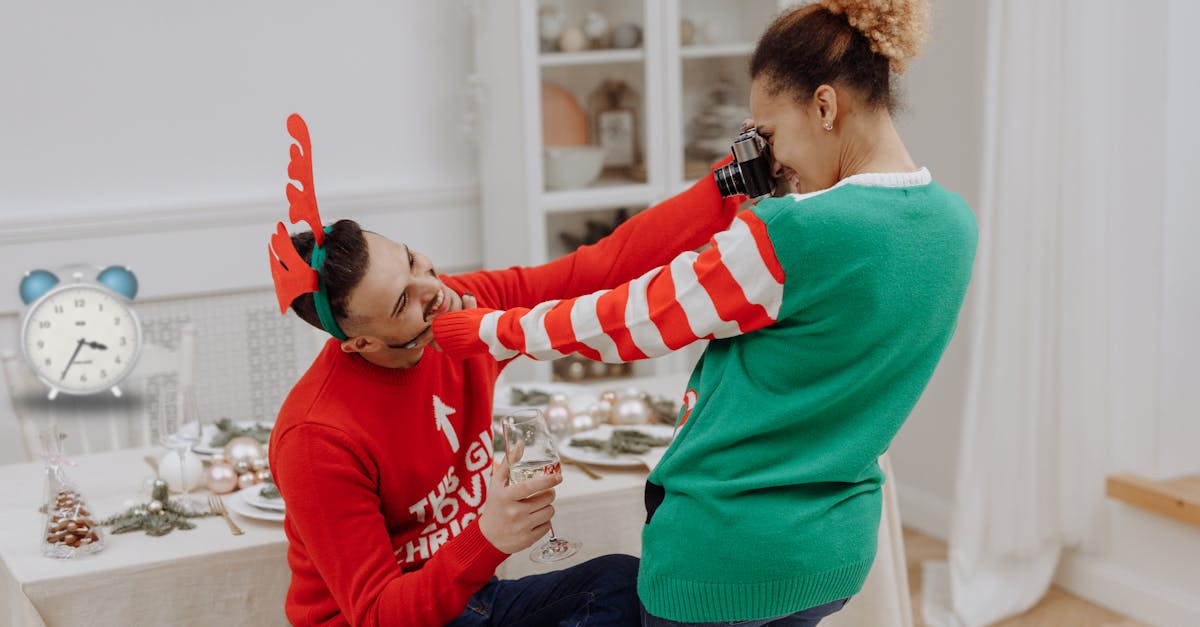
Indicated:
**3:35**
